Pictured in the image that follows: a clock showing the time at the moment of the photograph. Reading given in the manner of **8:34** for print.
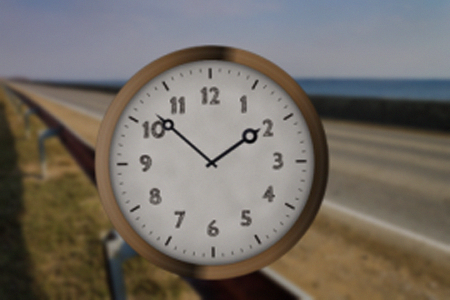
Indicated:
**1:52**
